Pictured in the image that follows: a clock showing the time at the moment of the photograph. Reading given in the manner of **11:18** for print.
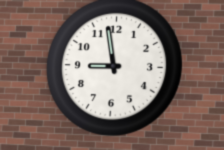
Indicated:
**8:58**
